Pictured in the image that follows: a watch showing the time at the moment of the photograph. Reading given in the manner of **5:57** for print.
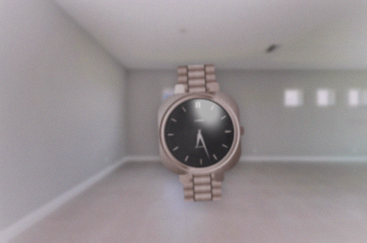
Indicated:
**6:27**
